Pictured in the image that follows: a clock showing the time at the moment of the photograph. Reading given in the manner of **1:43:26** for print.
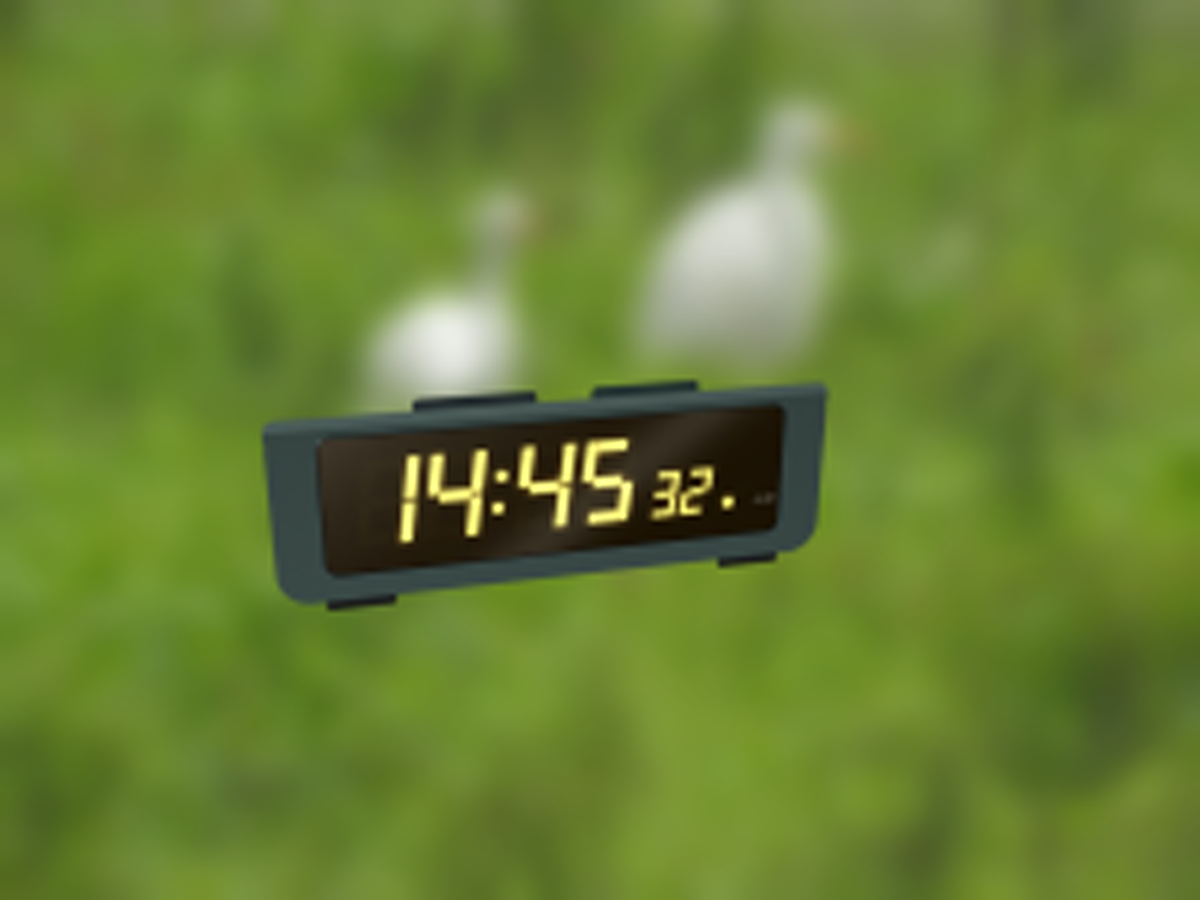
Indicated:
**14:45:32**
